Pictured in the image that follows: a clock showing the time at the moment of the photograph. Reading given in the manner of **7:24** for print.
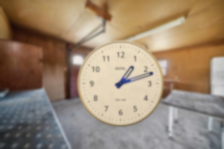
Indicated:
**1:12**
